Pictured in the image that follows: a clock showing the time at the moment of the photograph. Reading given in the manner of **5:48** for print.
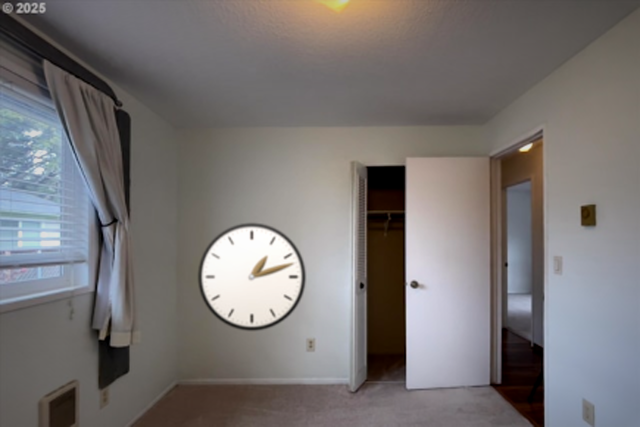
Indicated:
**1:12**
